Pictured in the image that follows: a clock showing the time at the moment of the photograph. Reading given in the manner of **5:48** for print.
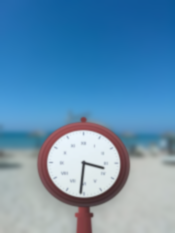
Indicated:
**3:31**
